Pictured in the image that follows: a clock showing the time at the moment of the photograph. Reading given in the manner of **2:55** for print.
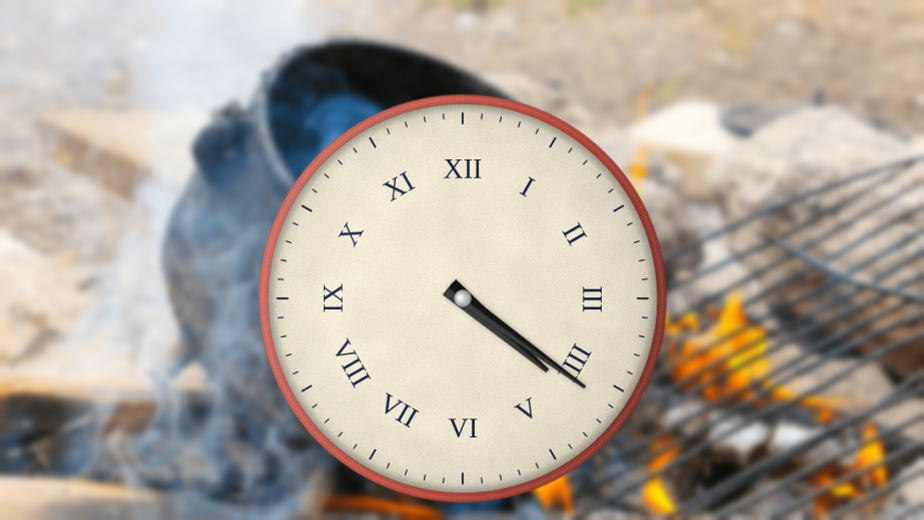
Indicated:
**4:21**
